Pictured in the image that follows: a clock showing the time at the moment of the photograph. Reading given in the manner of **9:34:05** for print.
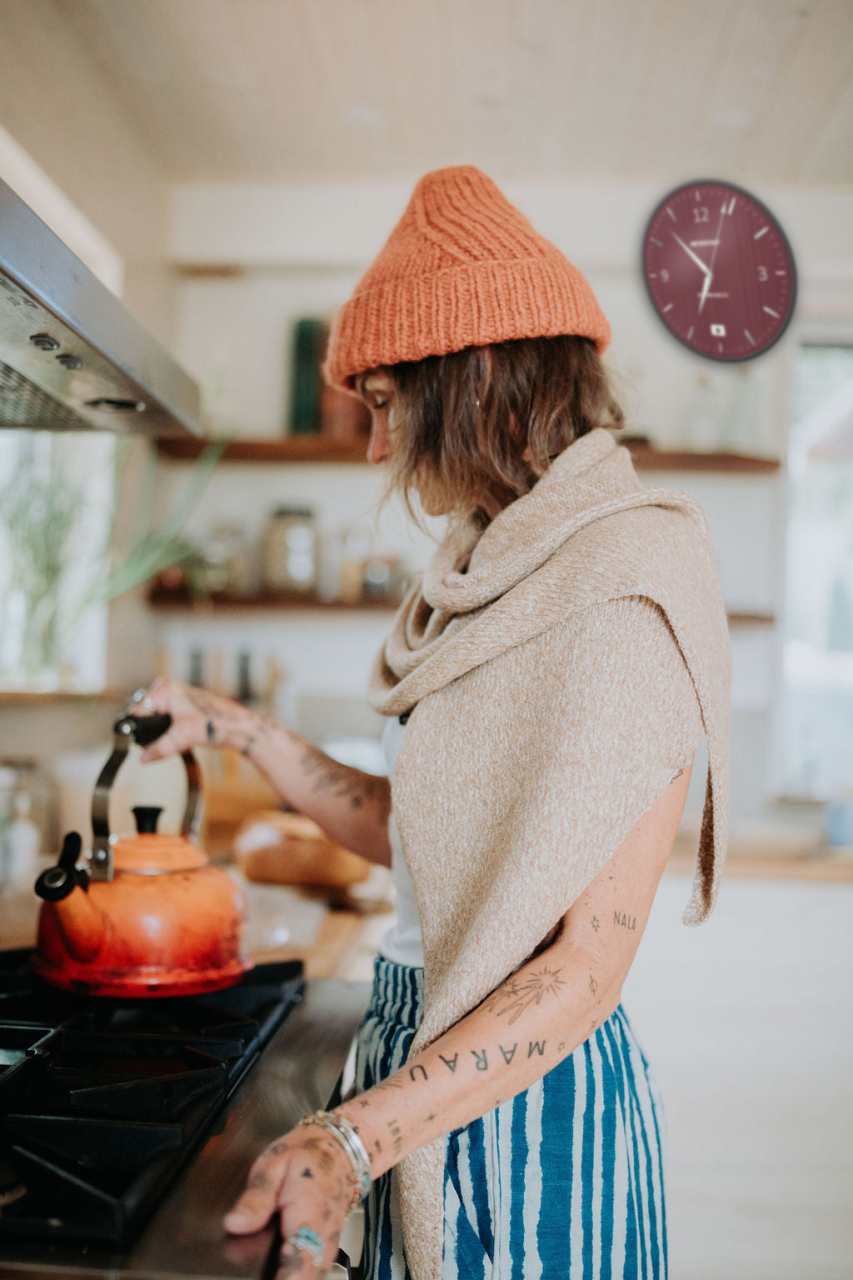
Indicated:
**6:53:04**
